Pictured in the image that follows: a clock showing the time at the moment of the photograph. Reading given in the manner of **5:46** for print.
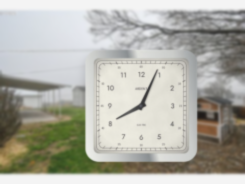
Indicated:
**8:04**
